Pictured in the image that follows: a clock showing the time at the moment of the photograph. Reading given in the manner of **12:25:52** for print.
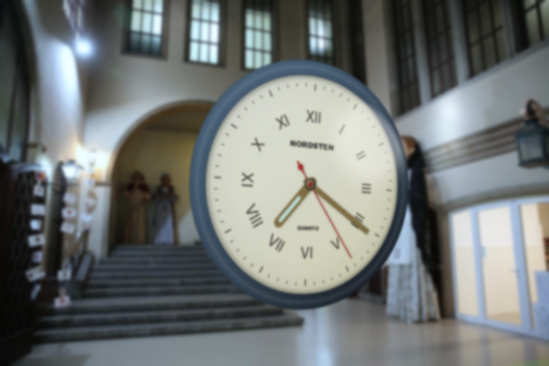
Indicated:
**7:20:24**
